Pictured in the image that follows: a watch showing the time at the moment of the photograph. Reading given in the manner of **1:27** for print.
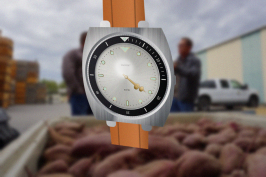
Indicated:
**4:21**
